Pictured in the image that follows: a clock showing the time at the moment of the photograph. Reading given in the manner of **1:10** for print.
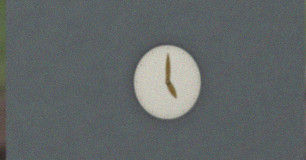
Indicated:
**5:00**
